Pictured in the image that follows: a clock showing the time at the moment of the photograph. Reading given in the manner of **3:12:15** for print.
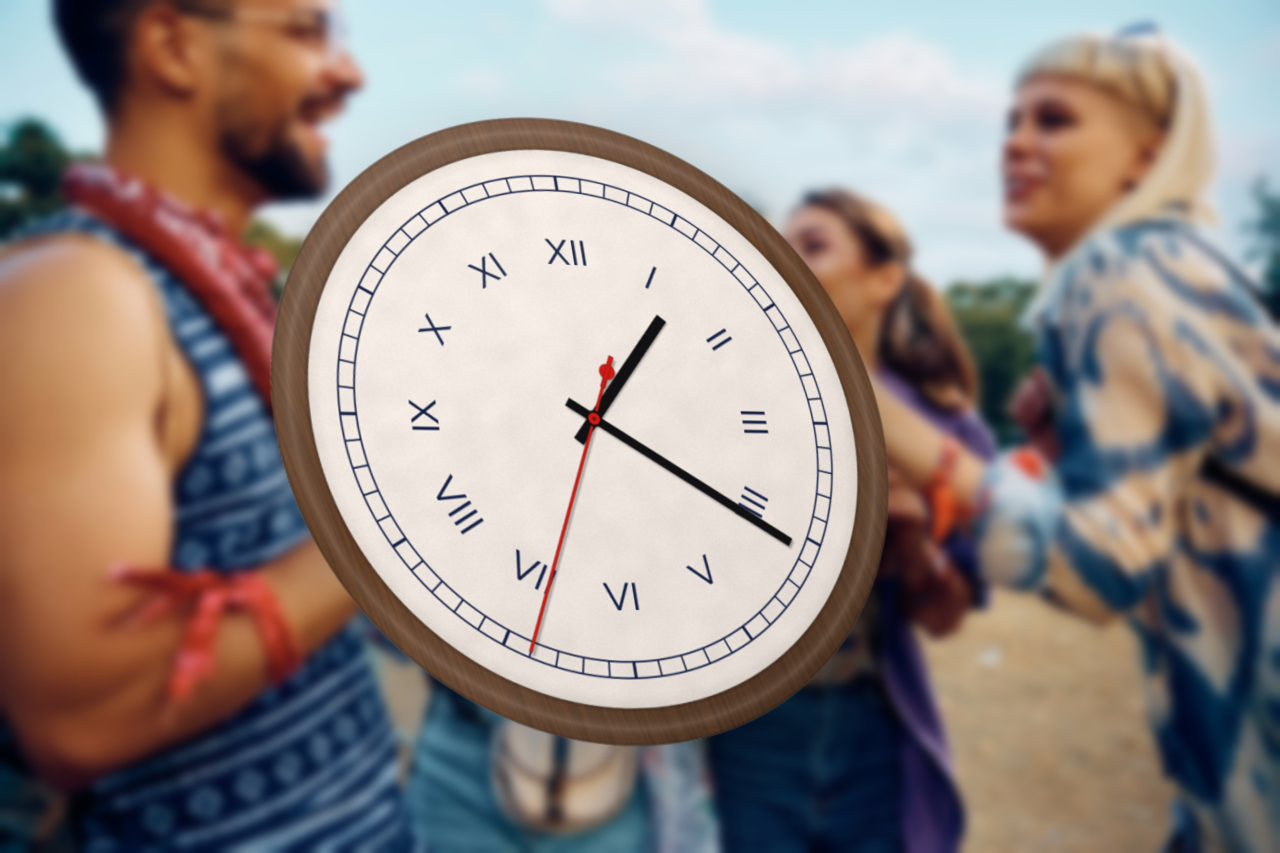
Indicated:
**1:20:34**
